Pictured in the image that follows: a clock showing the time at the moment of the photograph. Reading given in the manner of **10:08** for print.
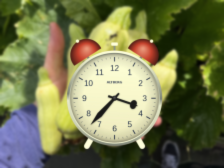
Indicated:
**3:37**
